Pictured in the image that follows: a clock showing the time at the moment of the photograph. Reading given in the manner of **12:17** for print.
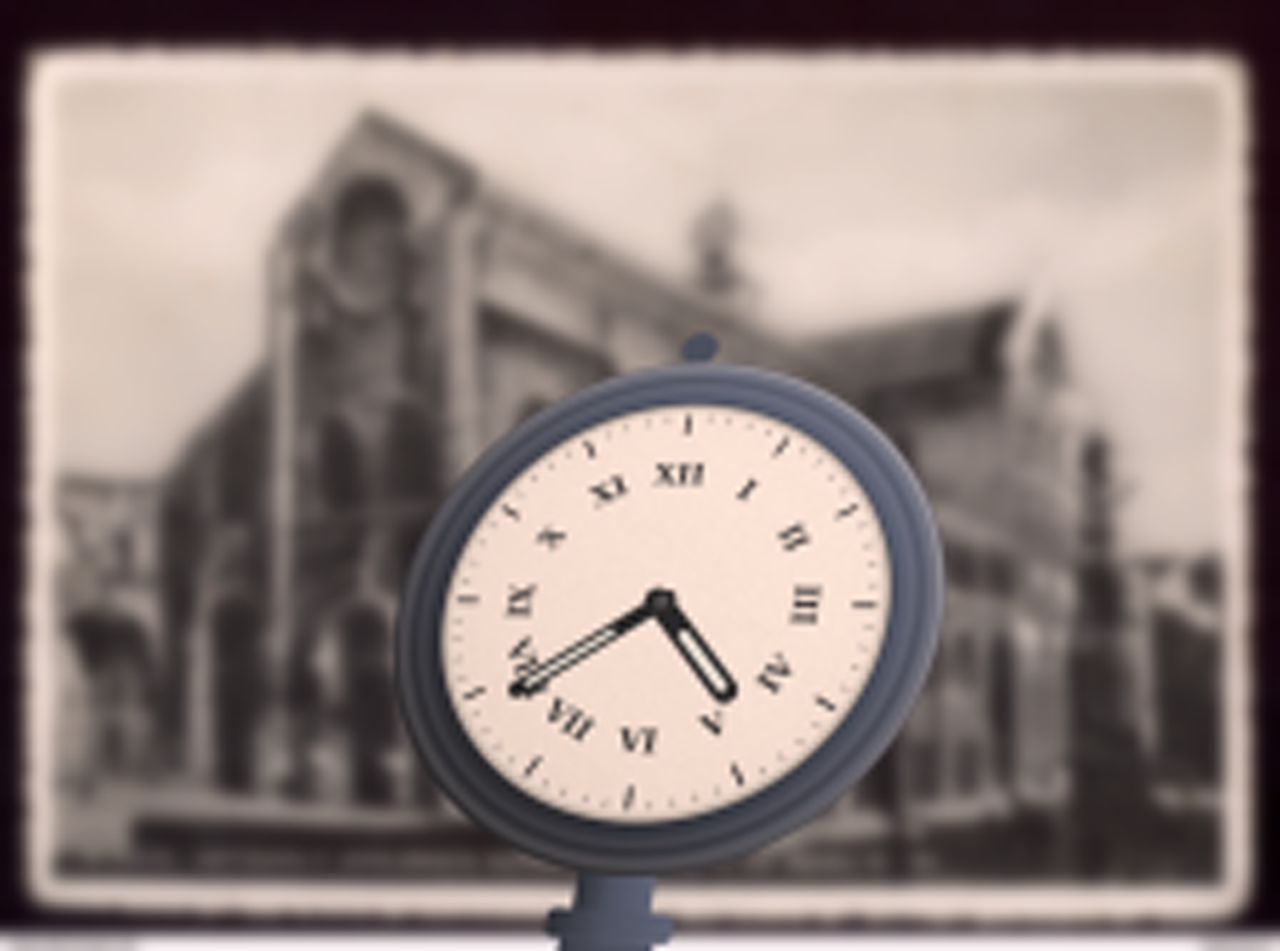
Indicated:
**4:39**
